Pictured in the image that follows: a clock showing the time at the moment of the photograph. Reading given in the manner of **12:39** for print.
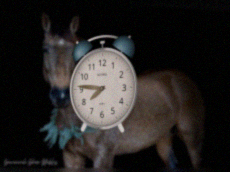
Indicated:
**7:46**
